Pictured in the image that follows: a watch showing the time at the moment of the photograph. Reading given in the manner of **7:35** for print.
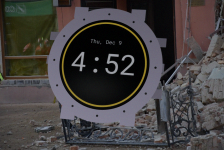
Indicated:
**4:52**
